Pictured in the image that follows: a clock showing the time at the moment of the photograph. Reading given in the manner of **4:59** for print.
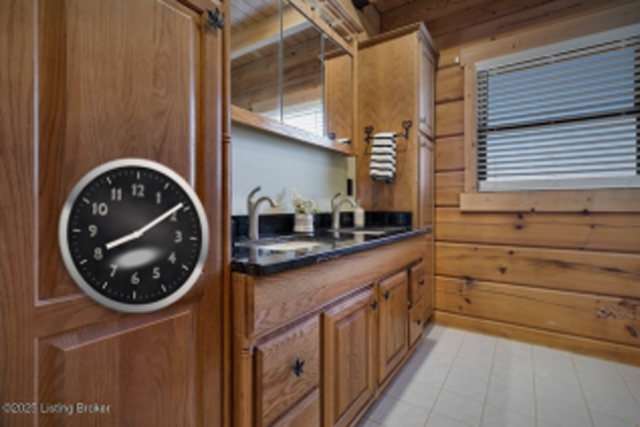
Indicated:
**8:09**
